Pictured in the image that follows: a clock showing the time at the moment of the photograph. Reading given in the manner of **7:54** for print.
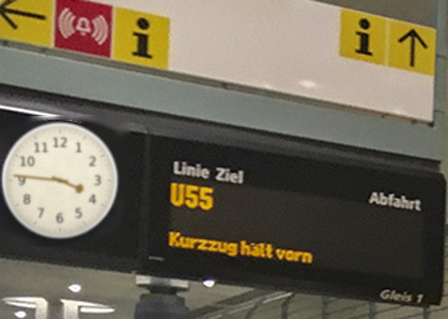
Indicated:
**3:46**
